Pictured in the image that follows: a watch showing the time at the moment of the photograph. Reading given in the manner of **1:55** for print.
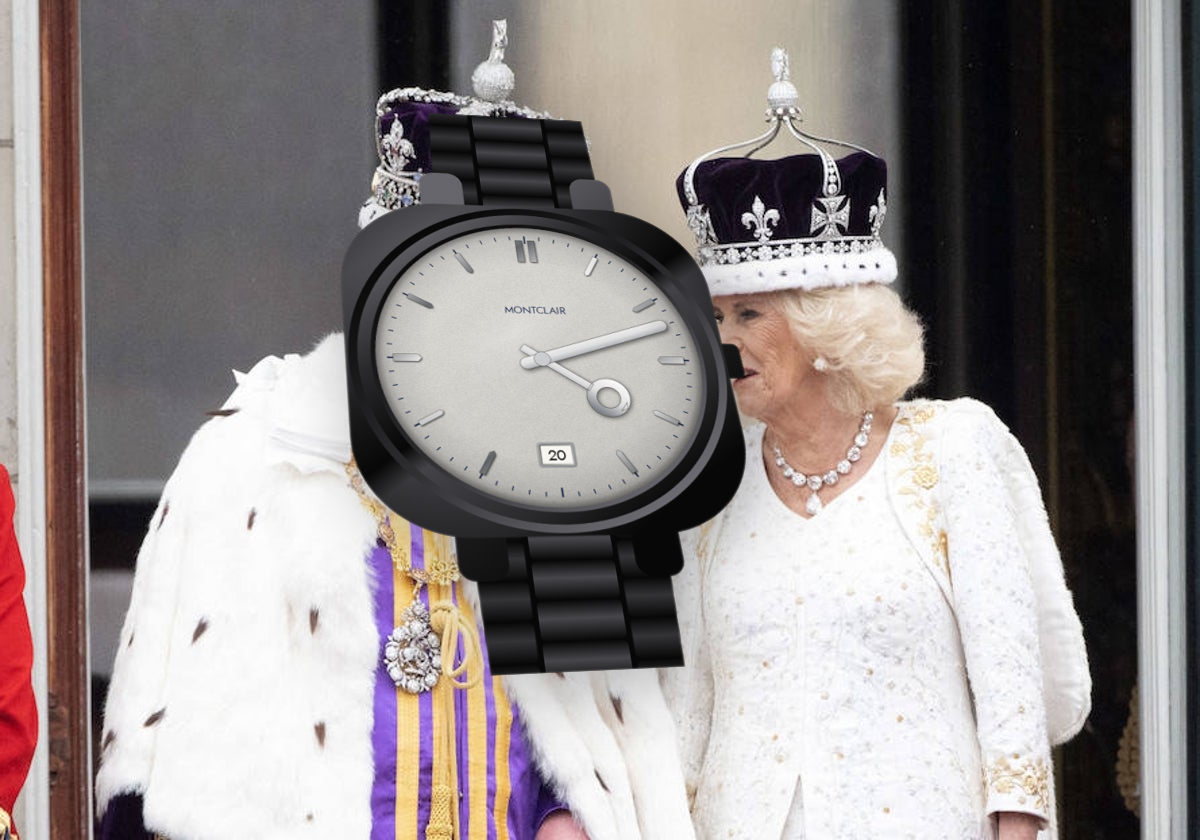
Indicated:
**4:12**
